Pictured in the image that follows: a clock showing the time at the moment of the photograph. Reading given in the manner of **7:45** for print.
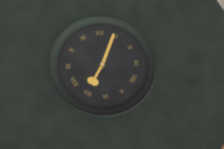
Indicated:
**7:04**
